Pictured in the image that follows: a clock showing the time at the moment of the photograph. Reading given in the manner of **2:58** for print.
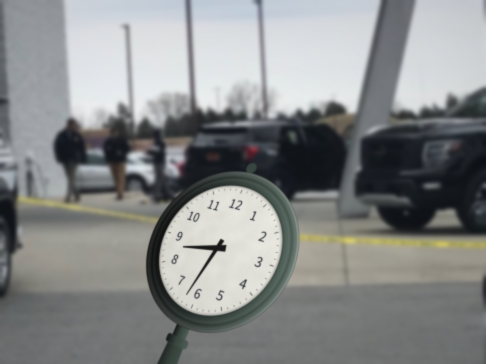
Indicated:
**8:32**
